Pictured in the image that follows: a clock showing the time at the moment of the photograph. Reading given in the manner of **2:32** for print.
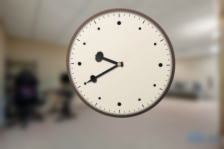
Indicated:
**9:40**
